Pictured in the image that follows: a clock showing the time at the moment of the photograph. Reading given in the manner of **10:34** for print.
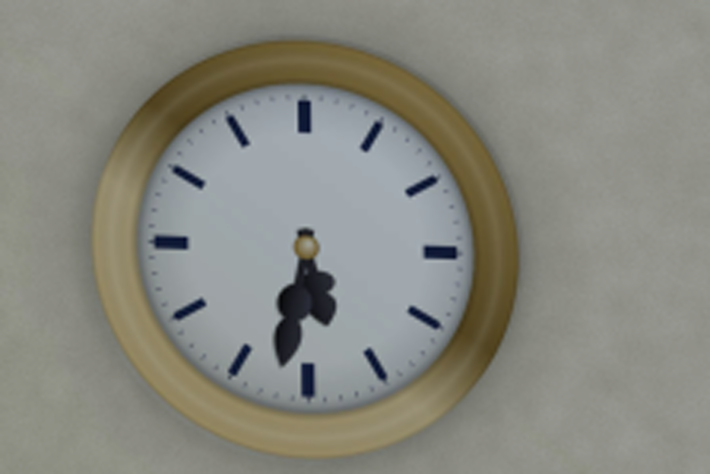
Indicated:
**5:32**
